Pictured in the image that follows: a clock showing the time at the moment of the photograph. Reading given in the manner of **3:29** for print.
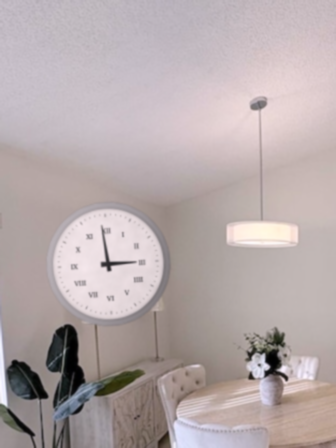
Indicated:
**2:59**
